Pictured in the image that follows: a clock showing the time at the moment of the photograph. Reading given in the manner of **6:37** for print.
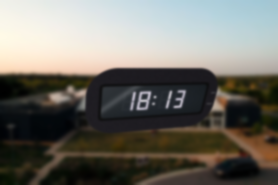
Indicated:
**18:13**
